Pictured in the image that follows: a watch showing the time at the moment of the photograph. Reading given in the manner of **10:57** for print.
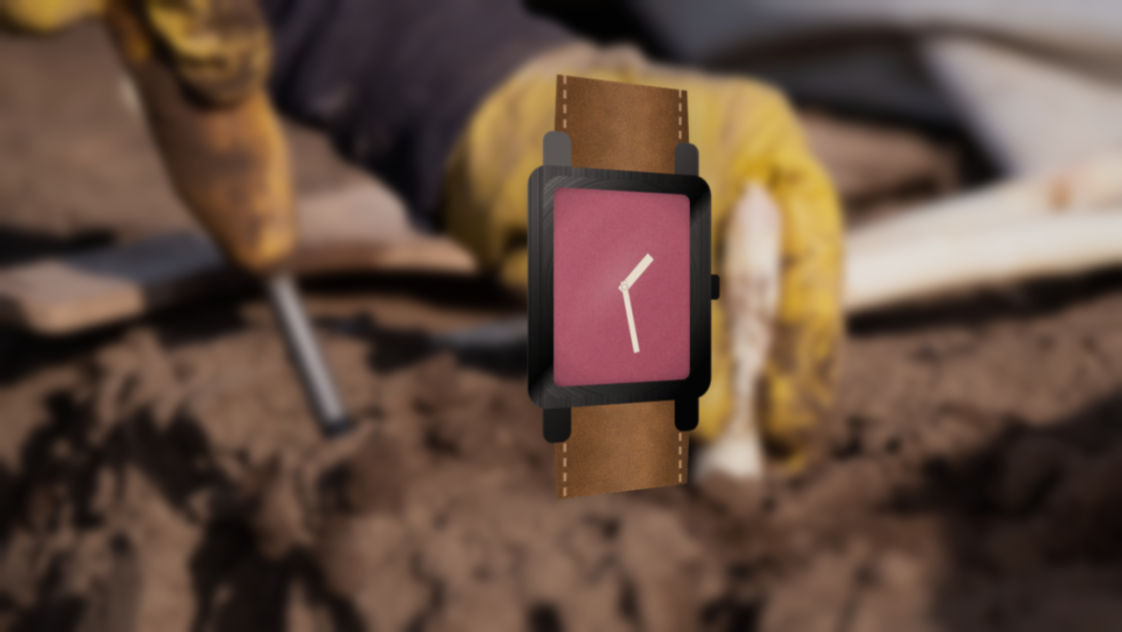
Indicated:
**1:28**
